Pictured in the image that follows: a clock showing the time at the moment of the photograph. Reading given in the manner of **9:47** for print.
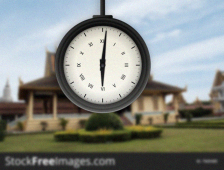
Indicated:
**6:01**
